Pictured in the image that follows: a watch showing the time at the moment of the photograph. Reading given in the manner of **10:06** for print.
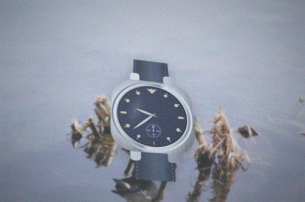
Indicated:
**9:38**
